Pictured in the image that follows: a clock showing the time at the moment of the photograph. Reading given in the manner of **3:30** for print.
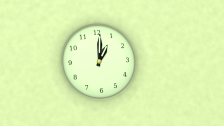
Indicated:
**1:01**
